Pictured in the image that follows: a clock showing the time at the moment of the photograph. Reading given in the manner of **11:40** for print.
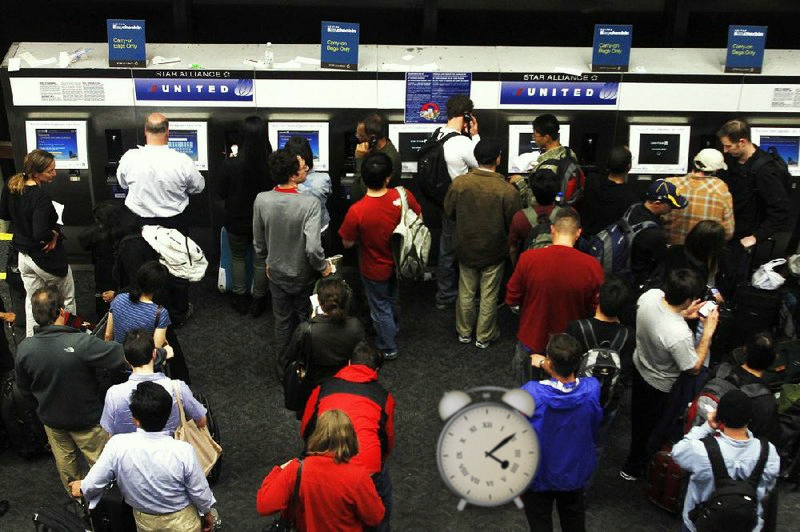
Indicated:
**4:09**
